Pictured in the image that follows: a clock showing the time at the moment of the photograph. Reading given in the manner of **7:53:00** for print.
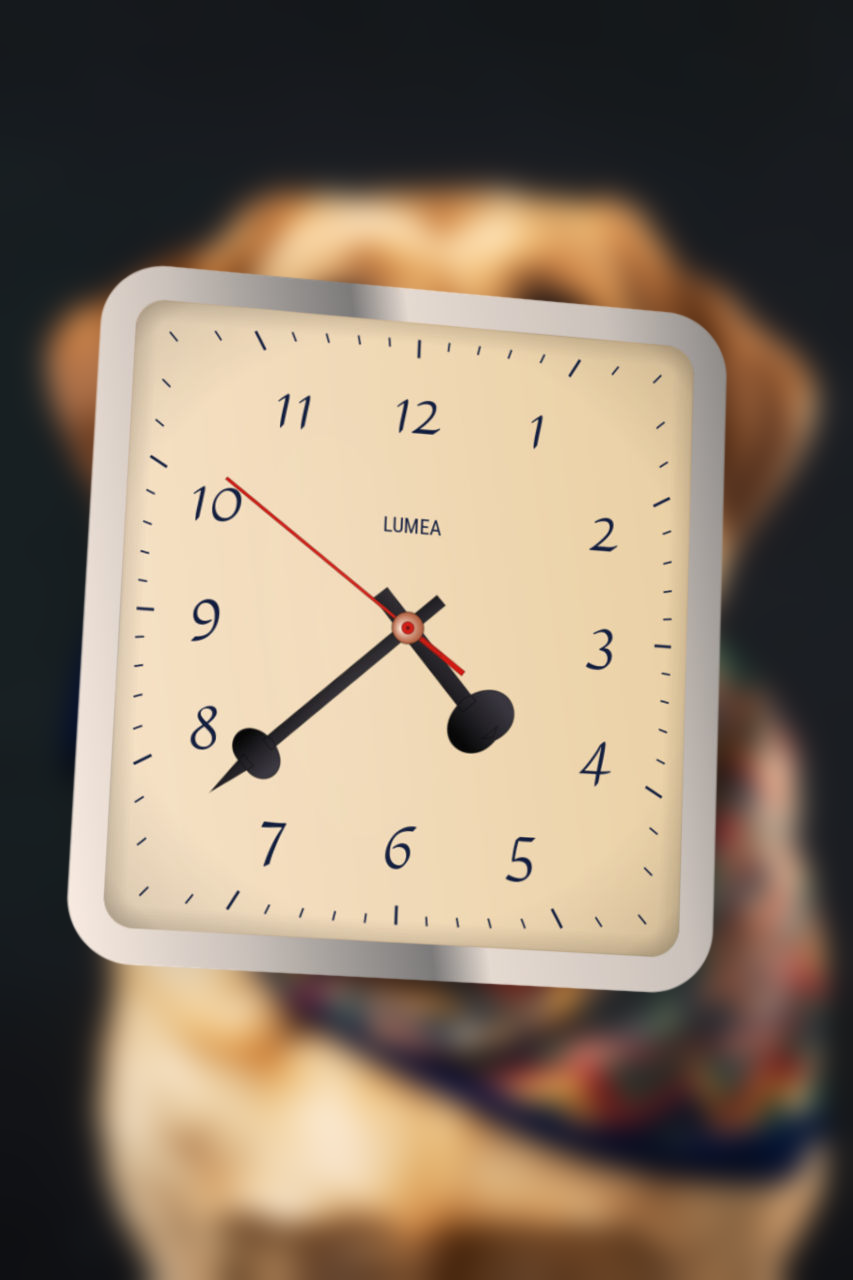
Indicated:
**4:37:51**
